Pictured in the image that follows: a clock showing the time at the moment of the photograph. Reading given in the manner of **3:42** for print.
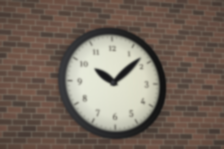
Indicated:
**10:08**
